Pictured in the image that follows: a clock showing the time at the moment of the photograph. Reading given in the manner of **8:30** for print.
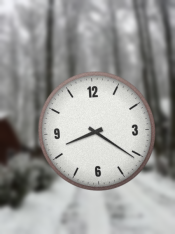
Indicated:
**8:21**
